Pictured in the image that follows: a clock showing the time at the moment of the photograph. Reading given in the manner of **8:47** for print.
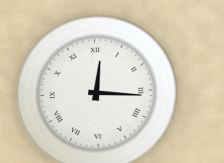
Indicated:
**12:16**
